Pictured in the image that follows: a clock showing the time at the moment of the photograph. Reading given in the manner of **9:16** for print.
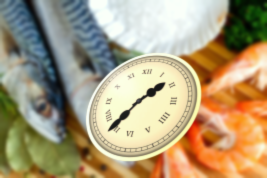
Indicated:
**1:36**
